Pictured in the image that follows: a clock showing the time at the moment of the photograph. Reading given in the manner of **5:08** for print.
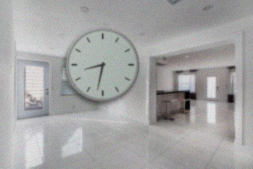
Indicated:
**8:32**
